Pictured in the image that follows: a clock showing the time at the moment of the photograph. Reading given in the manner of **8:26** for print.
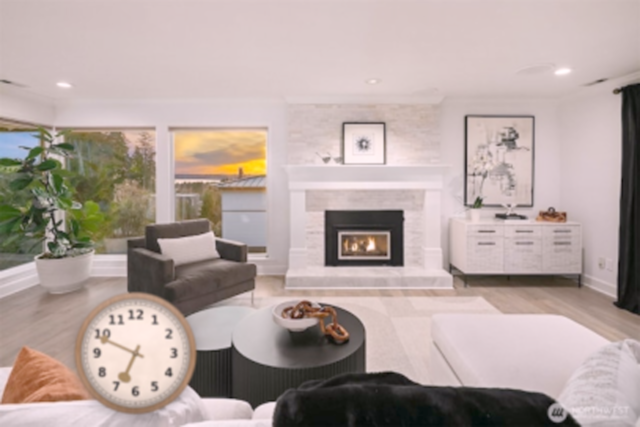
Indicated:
**6:49**
